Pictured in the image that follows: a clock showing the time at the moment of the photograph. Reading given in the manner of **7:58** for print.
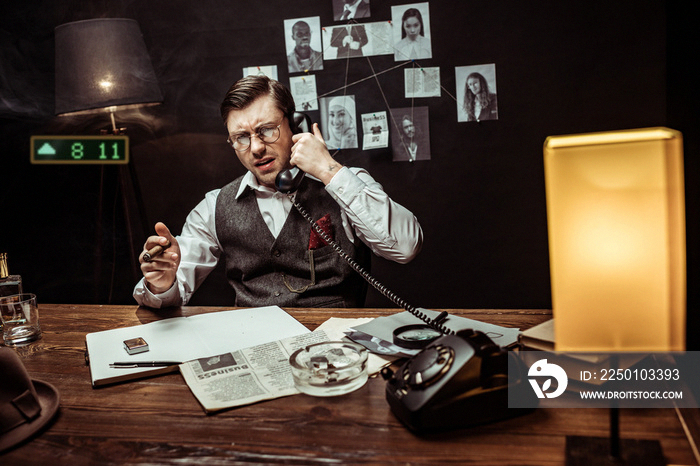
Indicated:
**8:11**
